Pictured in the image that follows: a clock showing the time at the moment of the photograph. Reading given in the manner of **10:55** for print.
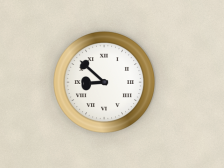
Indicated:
**8:52**
